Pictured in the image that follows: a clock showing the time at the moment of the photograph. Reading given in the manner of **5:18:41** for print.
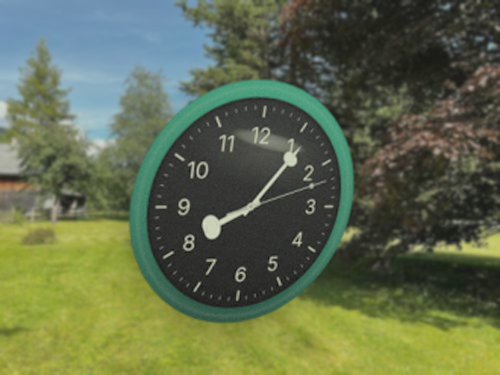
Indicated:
**8:06:12**
